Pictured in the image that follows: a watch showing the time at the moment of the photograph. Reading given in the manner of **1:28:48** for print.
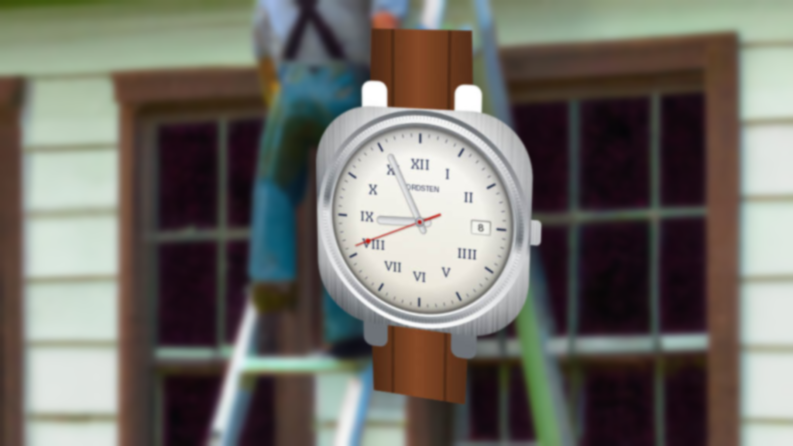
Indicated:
**8:55:41**
